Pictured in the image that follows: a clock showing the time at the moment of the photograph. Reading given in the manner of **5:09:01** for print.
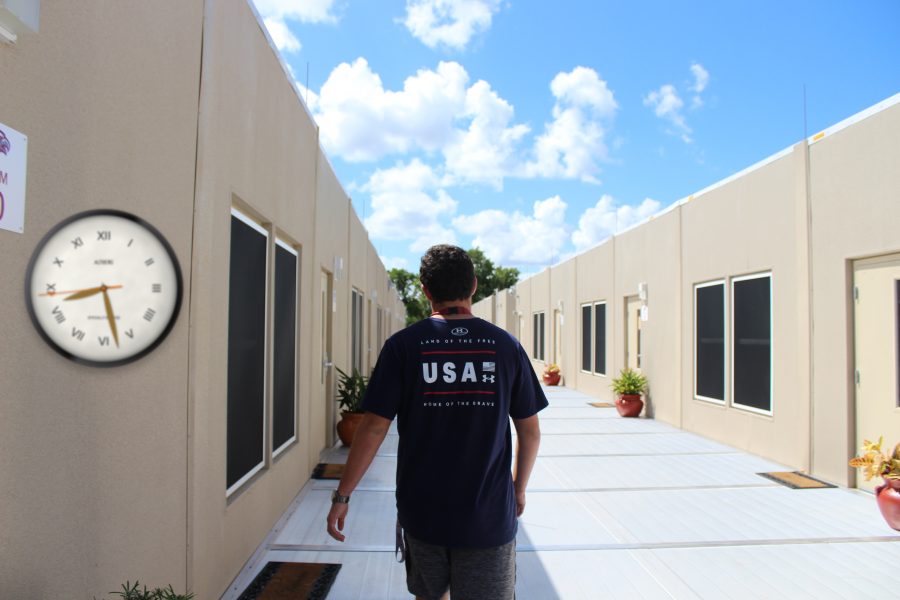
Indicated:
**8:27:44**
